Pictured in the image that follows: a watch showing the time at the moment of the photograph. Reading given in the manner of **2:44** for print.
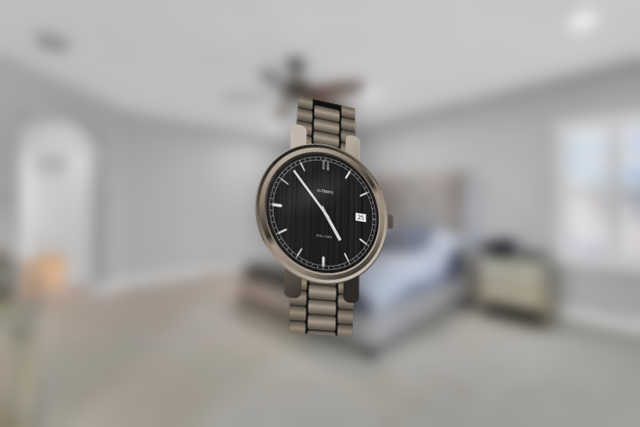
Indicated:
**4:53**
